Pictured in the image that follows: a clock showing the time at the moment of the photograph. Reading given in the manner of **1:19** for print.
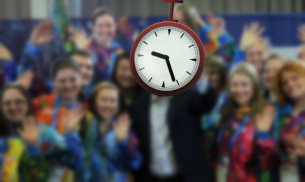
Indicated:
**9:26**
